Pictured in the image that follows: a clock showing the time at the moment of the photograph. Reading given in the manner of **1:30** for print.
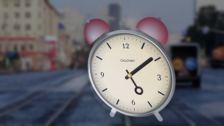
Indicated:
**5:09**
